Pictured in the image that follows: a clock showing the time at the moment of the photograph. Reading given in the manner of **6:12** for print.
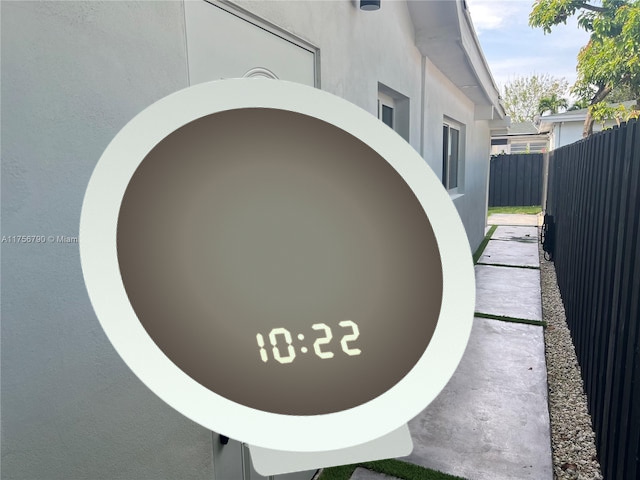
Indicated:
**10:22**
